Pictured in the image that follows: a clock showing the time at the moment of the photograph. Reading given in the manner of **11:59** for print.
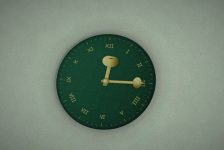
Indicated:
**12:15**
